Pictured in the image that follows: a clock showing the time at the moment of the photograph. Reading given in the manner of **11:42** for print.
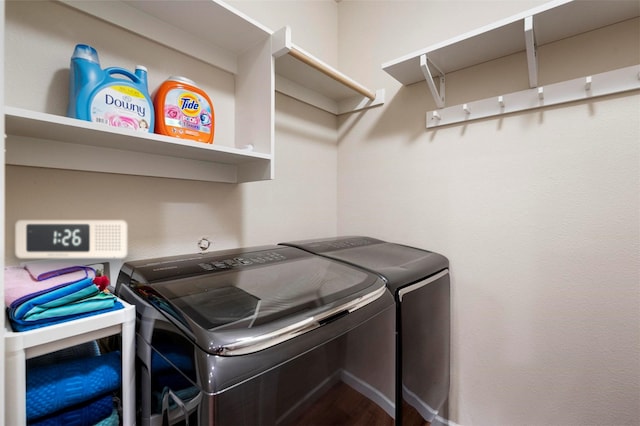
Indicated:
**1:26**
